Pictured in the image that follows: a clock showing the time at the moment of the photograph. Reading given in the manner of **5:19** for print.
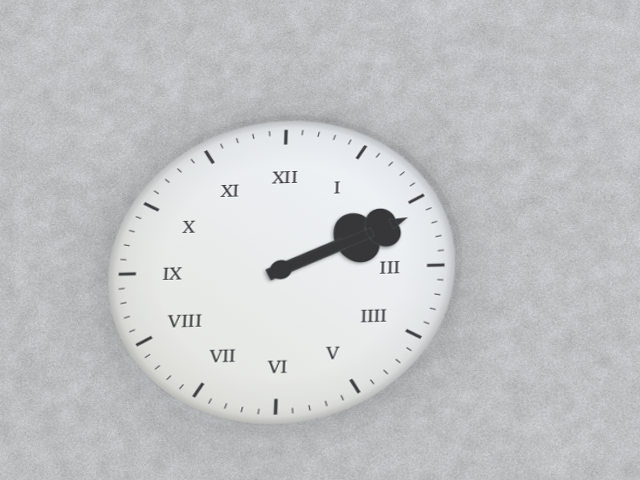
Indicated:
**2:11**
